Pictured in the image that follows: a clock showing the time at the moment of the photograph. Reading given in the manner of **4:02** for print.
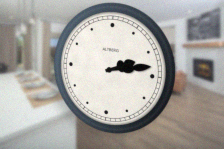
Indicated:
**2:13**
